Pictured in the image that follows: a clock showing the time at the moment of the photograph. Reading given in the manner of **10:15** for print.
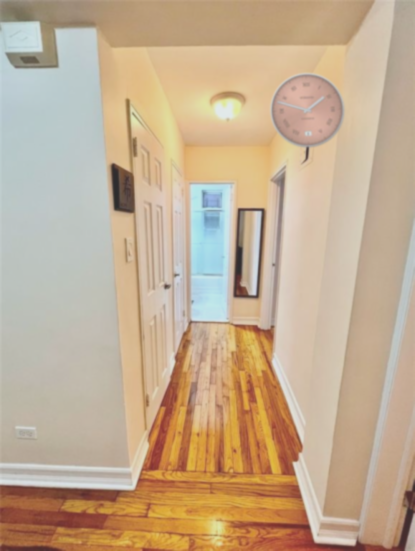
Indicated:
**1:48**
